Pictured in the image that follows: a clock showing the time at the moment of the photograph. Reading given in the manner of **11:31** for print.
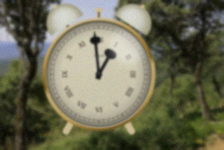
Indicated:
**12:59**
